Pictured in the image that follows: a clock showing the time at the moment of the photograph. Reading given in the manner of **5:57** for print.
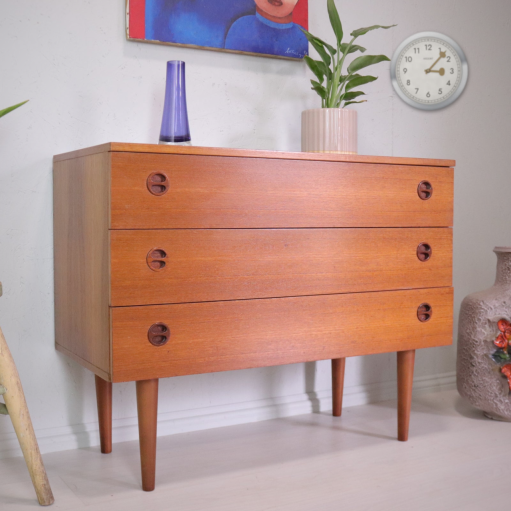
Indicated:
**3:07**
